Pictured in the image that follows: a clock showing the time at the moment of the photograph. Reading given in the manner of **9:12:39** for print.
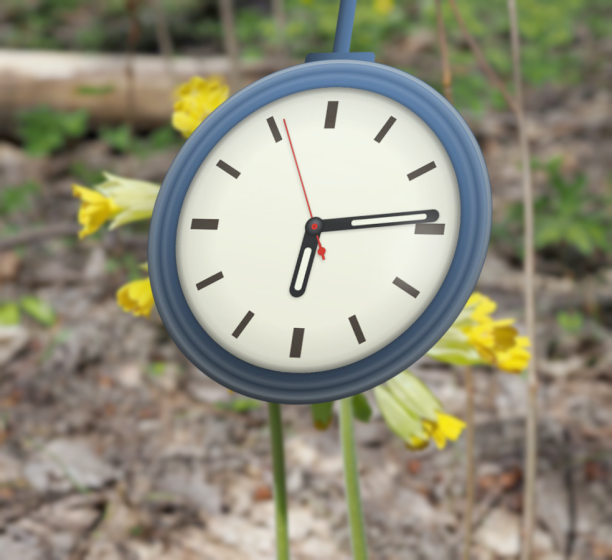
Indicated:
**6:13:56**
